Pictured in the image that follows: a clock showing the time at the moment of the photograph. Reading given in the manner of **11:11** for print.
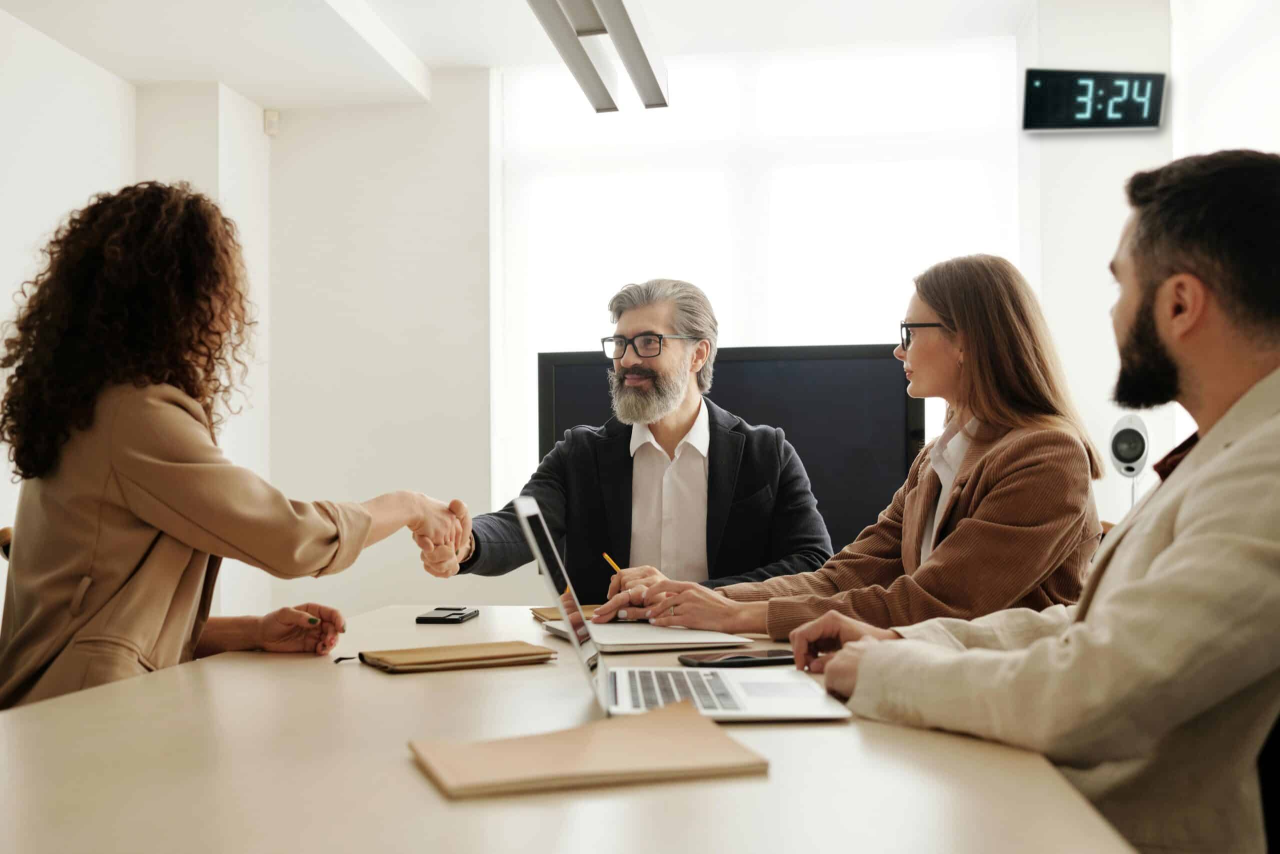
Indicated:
**3:24**
